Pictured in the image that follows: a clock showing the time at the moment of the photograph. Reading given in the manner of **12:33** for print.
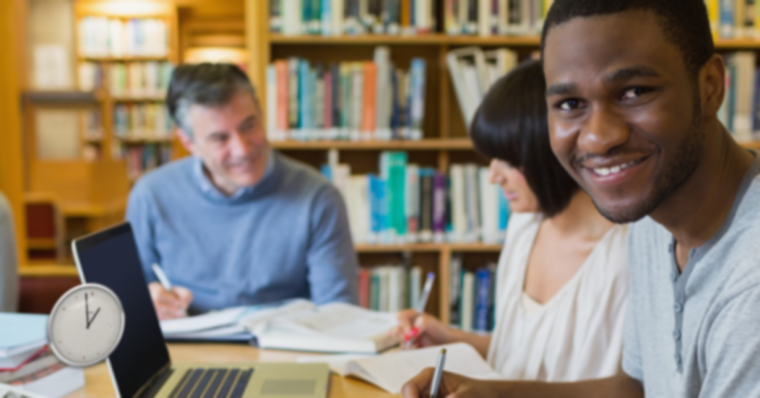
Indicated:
**12:58**
